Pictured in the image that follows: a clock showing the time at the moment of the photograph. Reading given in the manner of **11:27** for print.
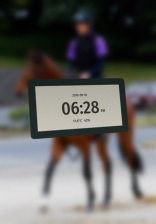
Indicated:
**6:28**
